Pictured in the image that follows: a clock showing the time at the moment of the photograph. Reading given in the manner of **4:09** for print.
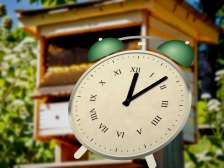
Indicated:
**12:08**
